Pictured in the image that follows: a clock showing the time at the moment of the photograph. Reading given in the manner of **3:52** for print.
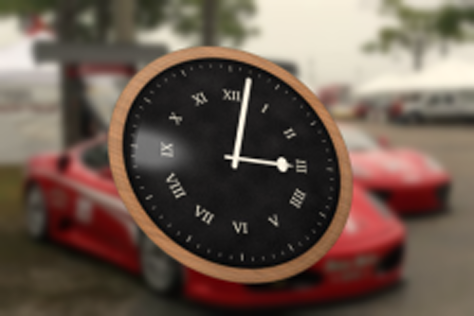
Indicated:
**3:02**
